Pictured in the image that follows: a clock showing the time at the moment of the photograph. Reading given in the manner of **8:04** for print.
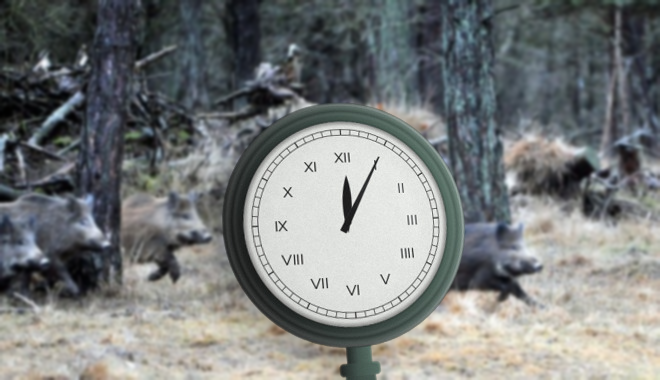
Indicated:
**12:05**
